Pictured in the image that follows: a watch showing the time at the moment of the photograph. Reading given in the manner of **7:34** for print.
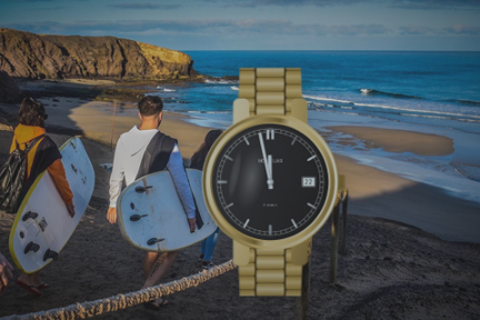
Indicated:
**11:58**
